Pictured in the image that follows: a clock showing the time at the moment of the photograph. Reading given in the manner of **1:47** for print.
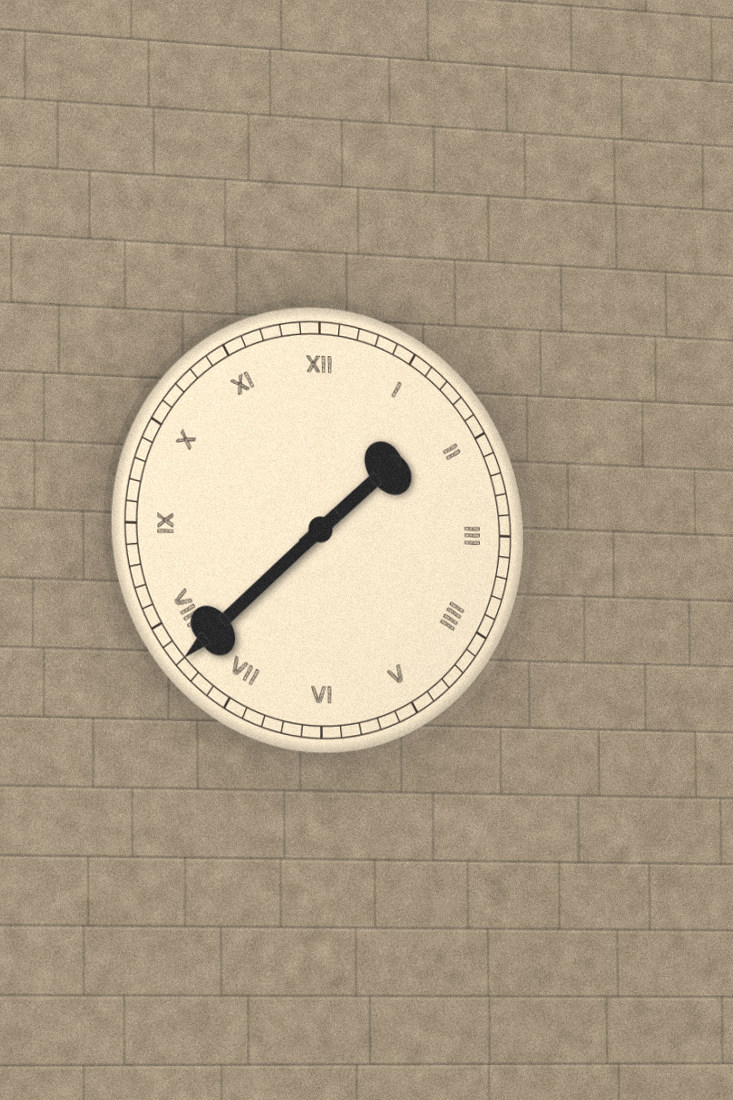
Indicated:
**1:38**
